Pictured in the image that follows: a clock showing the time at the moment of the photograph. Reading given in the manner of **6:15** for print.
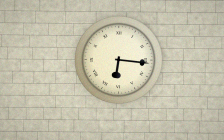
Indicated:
**6:16**
